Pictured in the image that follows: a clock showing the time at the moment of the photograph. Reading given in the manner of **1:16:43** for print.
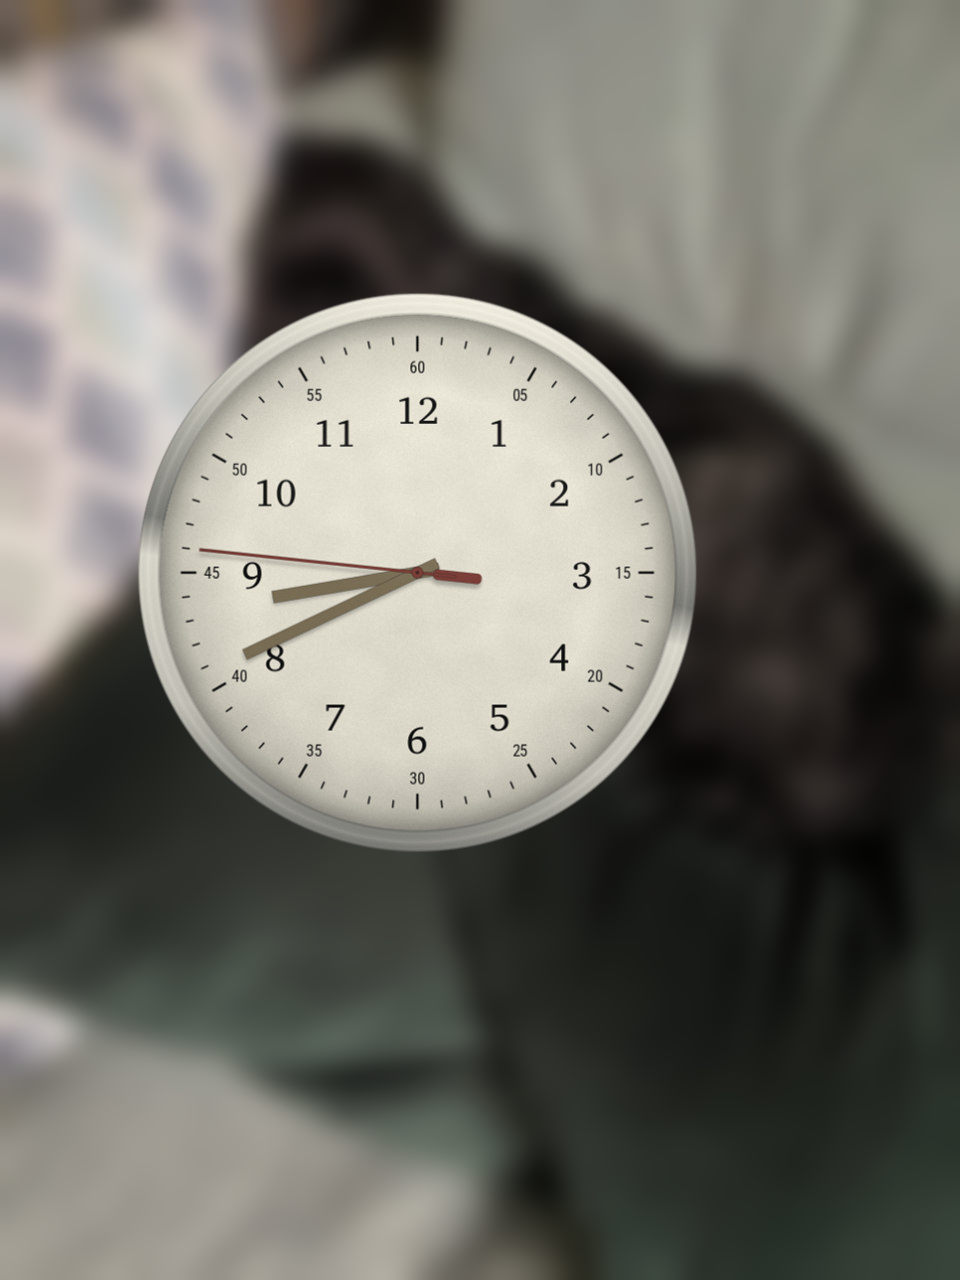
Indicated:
**8:40:46**
